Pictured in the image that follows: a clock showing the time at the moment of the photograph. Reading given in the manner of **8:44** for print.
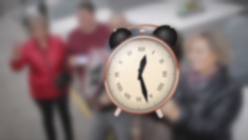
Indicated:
**12:27**
